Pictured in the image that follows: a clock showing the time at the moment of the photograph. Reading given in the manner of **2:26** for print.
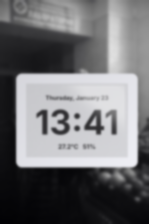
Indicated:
**13:41**
